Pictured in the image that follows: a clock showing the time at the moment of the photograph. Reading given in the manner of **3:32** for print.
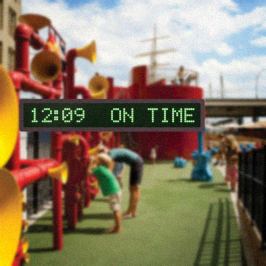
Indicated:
**12:09**
